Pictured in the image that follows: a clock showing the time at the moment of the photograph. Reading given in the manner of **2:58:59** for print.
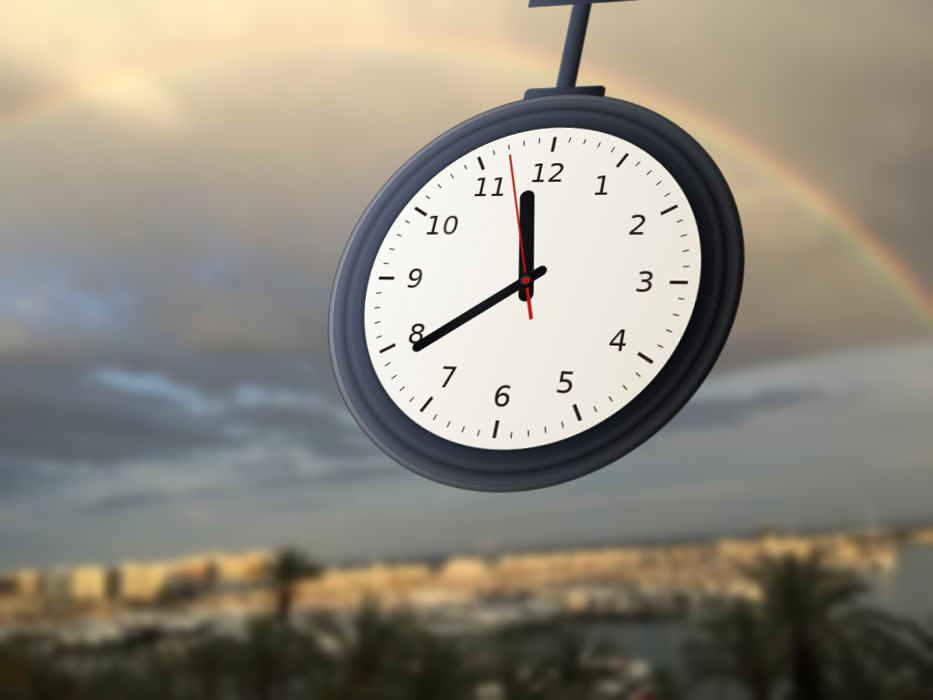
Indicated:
**11:38:57**
